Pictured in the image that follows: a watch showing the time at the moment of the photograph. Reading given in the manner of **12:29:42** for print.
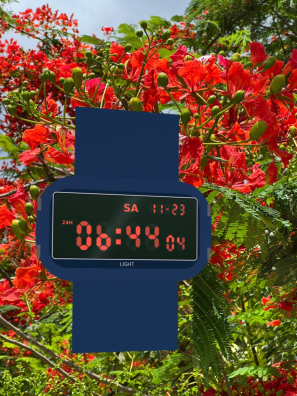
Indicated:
**6:44:04**
